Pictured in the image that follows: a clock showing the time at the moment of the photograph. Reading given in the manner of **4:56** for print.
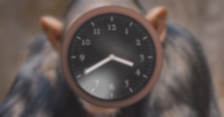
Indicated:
**3:40**
